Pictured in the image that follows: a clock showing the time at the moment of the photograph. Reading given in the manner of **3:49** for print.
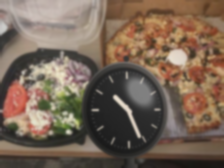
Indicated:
**10:26**
